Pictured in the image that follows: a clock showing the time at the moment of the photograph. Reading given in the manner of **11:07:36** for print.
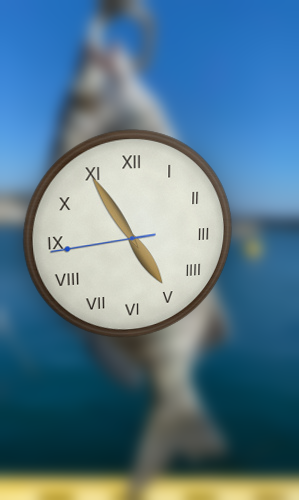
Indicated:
**4:54:44**
